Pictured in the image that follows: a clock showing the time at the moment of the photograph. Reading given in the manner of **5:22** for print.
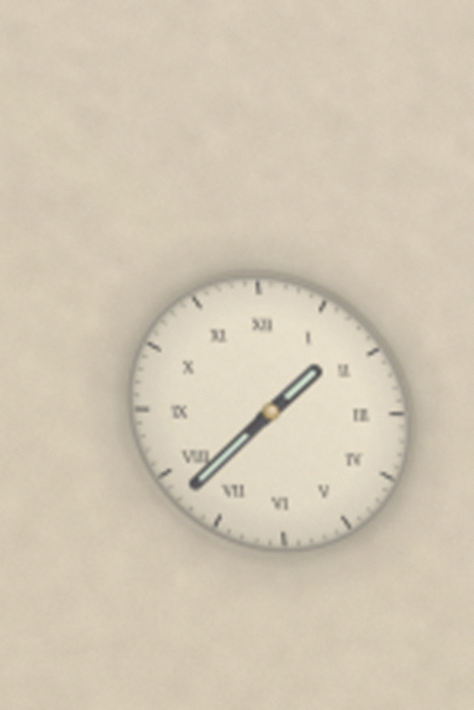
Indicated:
**1:38**
